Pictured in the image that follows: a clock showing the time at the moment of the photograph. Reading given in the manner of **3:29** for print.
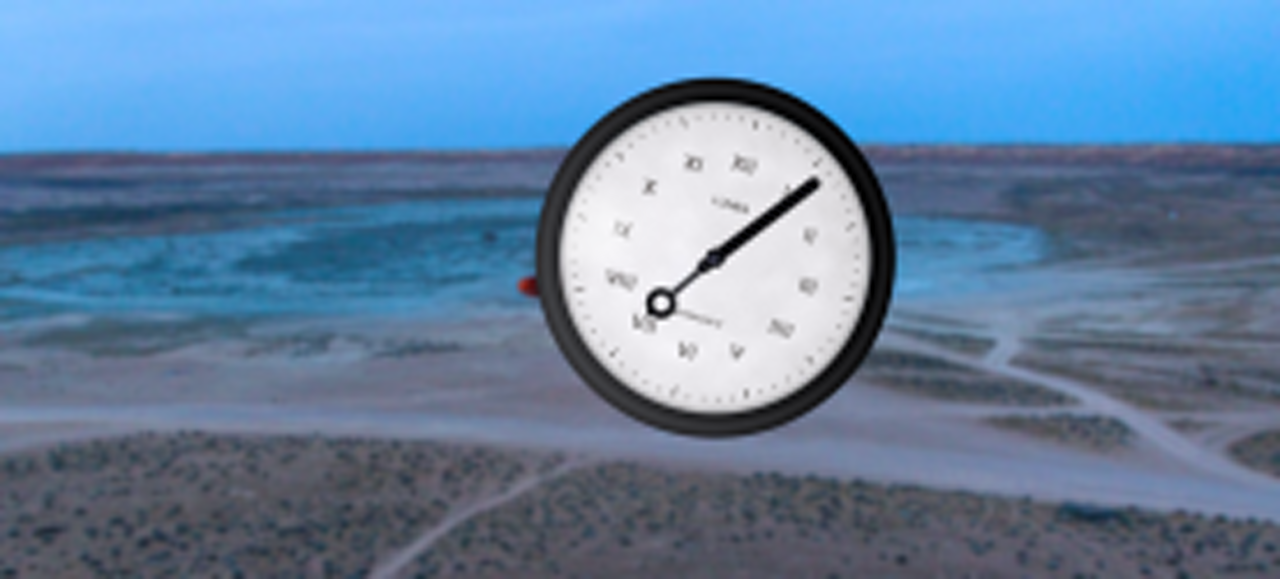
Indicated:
**7:06**
